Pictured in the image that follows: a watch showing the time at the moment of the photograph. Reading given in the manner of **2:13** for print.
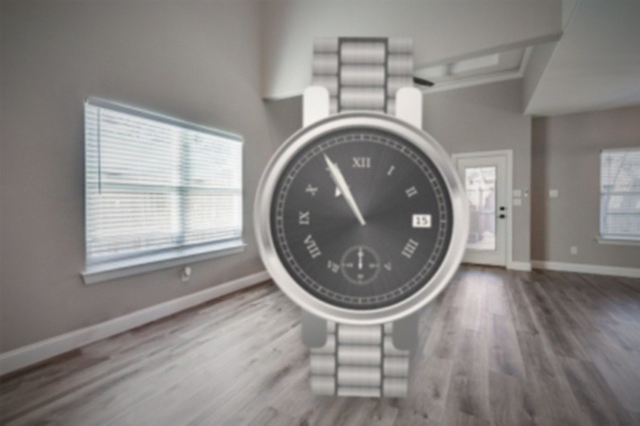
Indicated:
**10:55**
